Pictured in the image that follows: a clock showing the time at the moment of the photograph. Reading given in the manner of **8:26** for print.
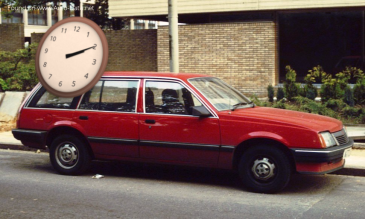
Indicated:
**2:10**
